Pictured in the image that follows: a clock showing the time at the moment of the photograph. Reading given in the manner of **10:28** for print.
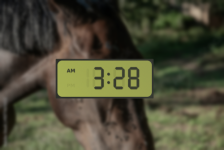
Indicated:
**3:28**
